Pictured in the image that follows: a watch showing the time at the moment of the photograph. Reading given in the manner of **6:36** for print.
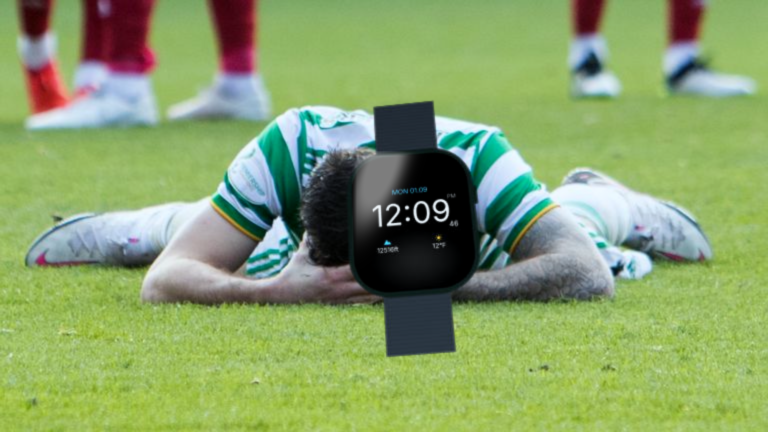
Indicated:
**12:09**
